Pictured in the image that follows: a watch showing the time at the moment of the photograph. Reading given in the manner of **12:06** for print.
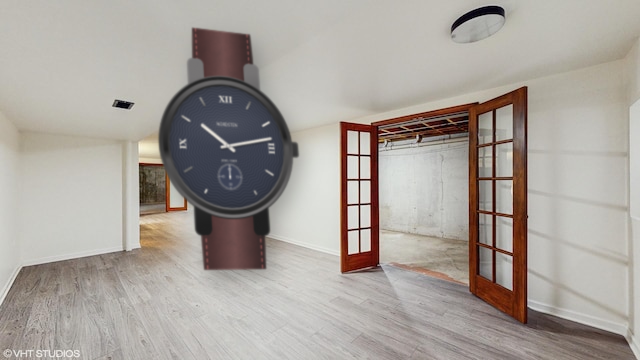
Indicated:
**10:13**
